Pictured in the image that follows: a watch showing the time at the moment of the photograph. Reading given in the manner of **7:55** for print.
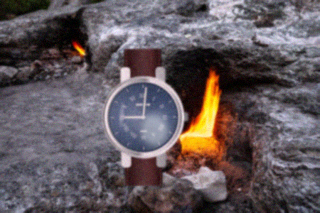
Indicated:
**9:01**
